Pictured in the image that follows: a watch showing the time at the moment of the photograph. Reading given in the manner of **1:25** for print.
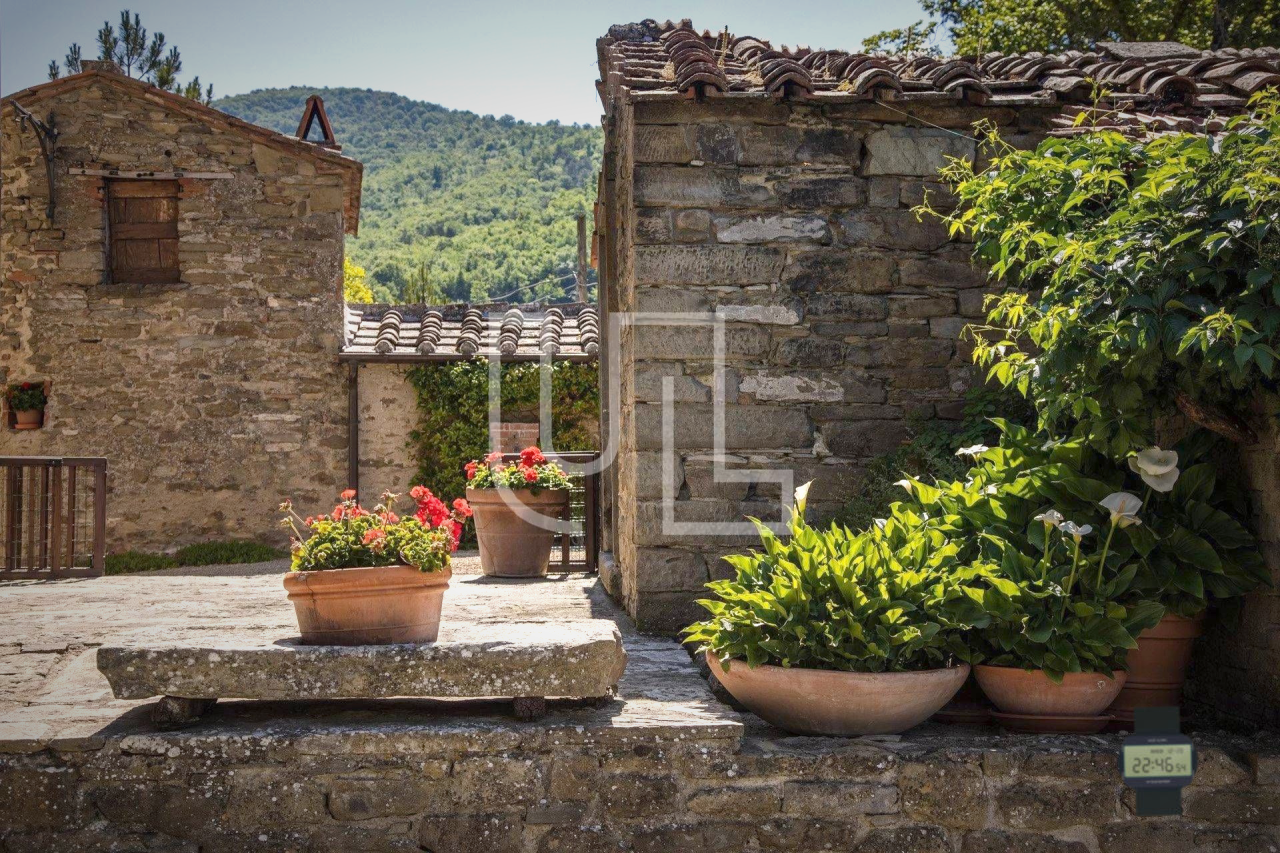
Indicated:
**22:46**
